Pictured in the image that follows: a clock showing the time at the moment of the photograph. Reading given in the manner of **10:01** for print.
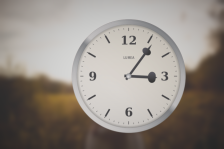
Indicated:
**3:06**
